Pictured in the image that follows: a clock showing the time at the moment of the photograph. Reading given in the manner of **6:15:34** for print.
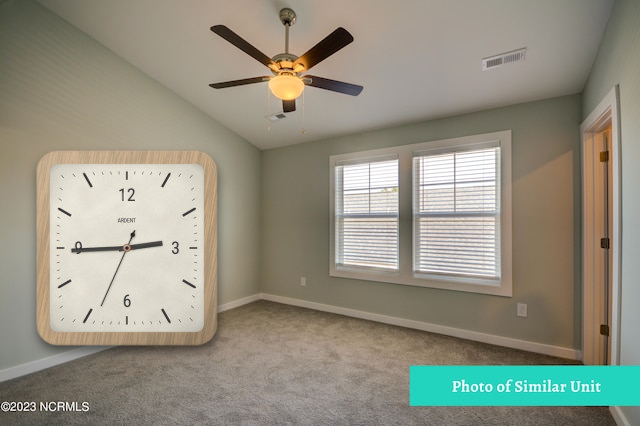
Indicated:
**2:44:34**
